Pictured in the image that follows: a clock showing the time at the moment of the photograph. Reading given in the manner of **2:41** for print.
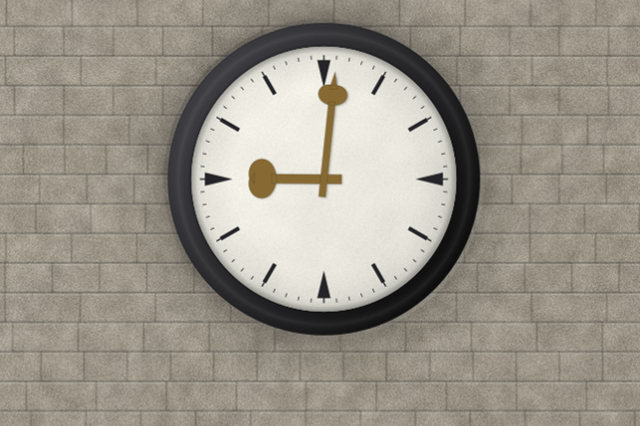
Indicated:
**9:01**
